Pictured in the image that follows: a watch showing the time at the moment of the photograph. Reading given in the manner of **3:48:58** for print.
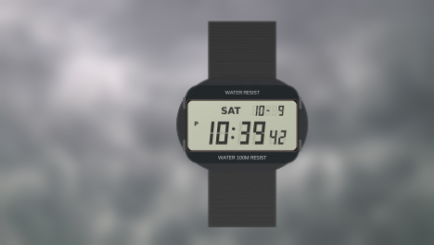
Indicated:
**10:39:42**
